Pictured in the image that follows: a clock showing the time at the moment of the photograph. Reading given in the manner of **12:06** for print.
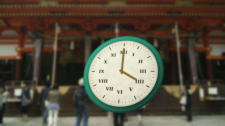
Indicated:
**4:00**
